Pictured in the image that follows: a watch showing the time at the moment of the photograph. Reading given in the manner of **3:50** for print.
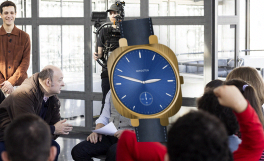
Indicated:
**2:48**
